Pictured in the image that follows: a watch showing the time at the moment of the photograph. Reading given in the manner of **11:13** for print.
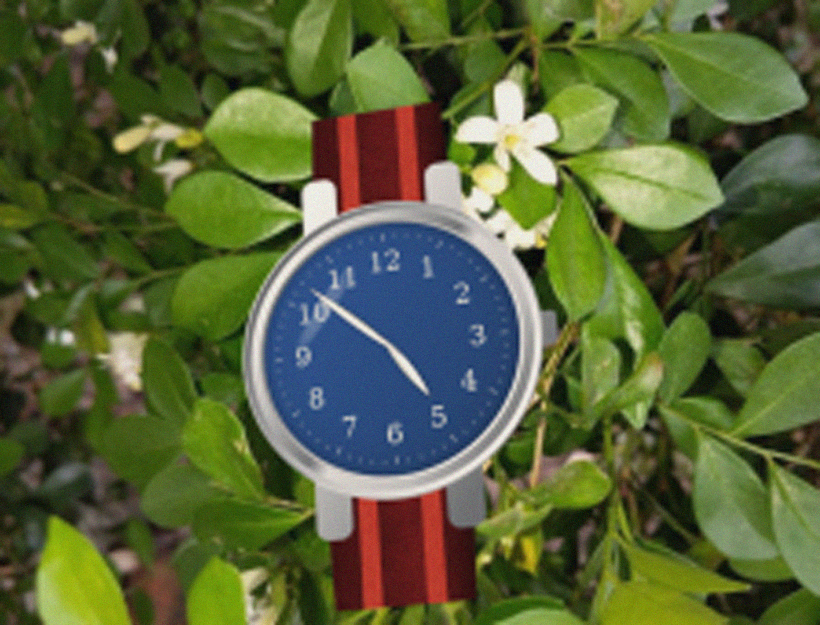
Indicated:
**4:52**
